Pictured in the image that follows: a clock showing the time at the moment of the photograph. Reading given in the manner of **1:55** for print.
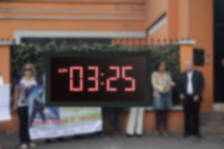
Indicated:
**3:25**
